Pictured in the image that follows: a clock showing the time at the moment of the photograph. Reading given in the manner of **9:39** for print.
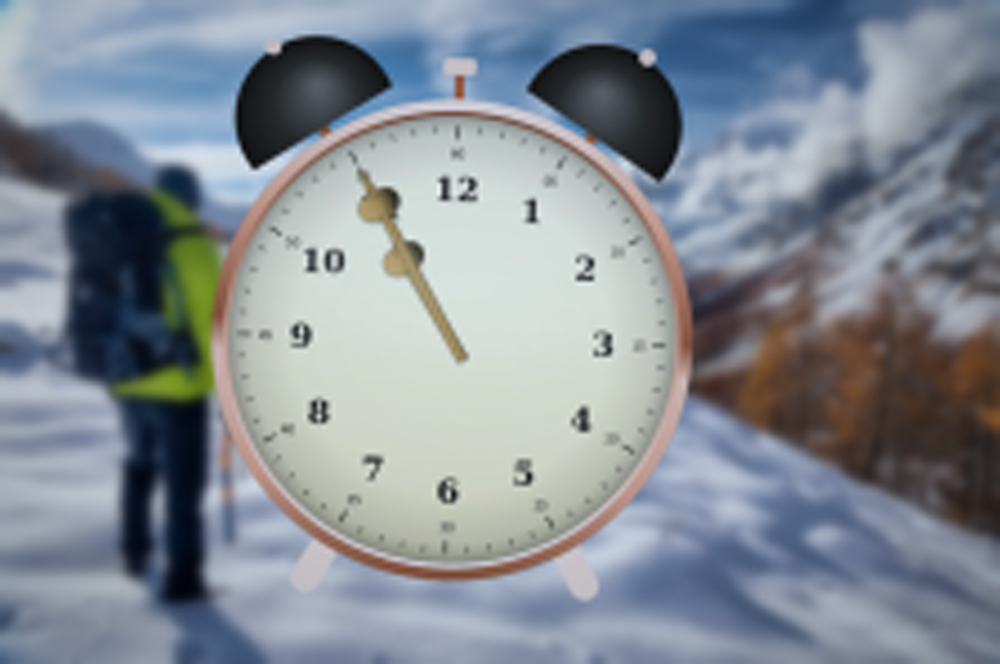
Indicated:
**10:55**
